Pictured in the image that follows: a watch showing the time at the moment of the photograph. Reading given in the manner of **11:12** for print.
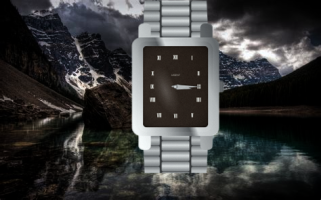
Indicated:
**3:15**
